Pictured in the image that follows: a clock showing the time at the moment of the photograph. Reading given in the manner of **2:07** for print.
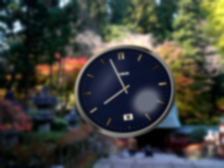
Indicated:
**7:57**
